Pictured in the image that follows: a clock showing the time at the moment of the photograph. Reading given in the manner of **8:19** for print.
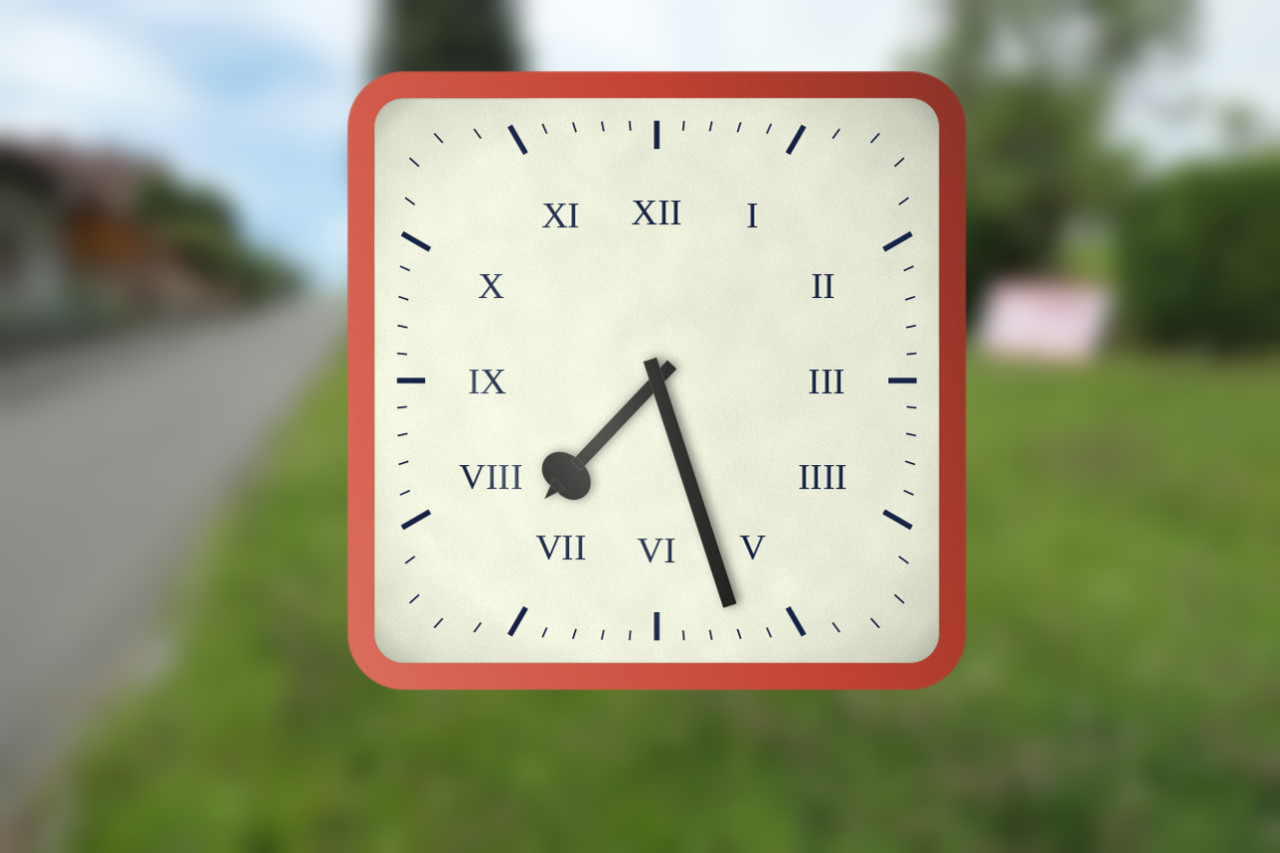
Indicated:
**7:27**
